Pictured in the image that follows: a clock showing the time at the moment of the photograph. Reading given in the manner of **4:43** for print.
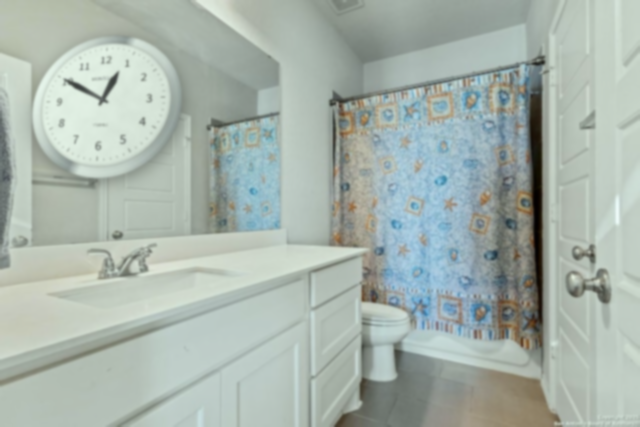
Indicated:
**12:50**
